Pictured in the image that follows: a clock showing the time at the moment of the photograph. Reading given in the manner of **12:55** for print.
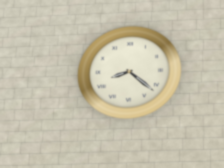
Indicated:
**8:22**
